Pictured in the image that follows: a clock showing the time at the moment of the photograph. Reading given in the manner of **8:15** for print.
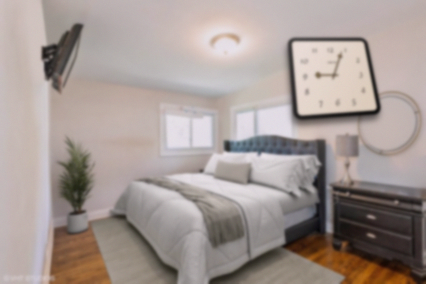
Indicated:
**9:04**
